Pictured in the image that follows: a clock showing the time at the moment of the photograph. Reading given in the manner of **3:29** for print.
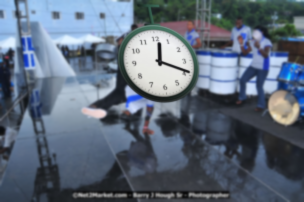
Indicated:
**12:19**
